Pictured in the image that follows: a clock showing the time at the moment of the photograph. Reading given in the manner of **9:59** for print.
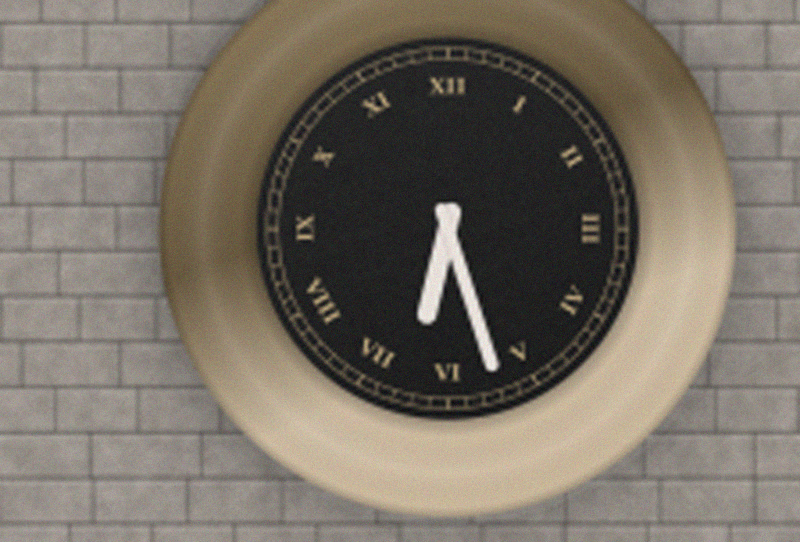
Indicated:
**6:27**
